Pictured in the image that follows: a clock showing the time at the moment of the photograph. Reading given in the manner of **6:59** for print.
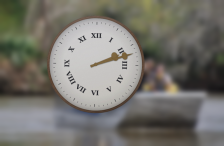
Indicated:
**2:12**
